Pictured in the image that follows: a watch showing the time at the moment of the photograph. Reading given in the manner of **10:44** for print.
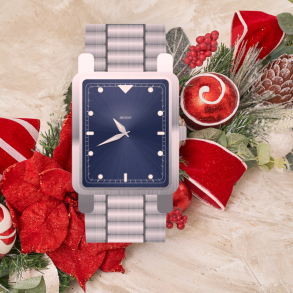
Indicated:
**10:41**
